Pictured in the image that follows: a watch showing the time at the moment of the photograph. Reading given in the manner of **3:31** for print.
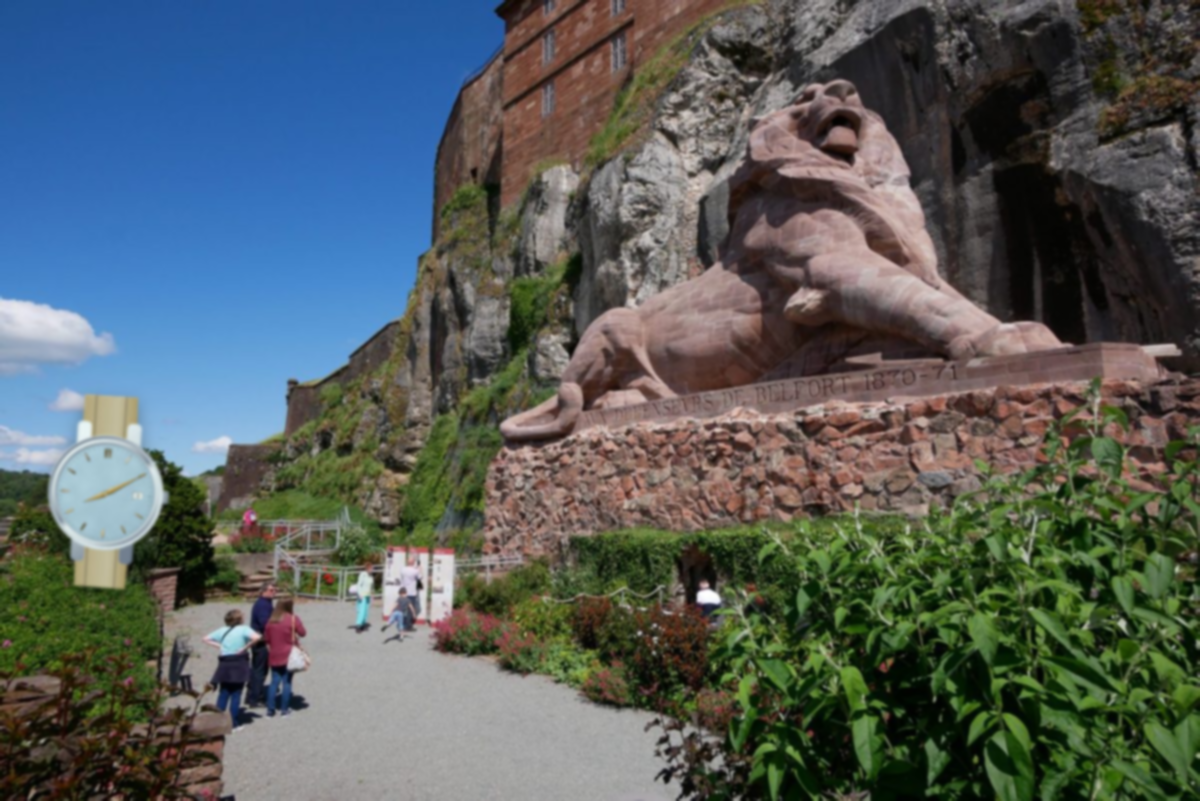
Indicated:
**8:10**
